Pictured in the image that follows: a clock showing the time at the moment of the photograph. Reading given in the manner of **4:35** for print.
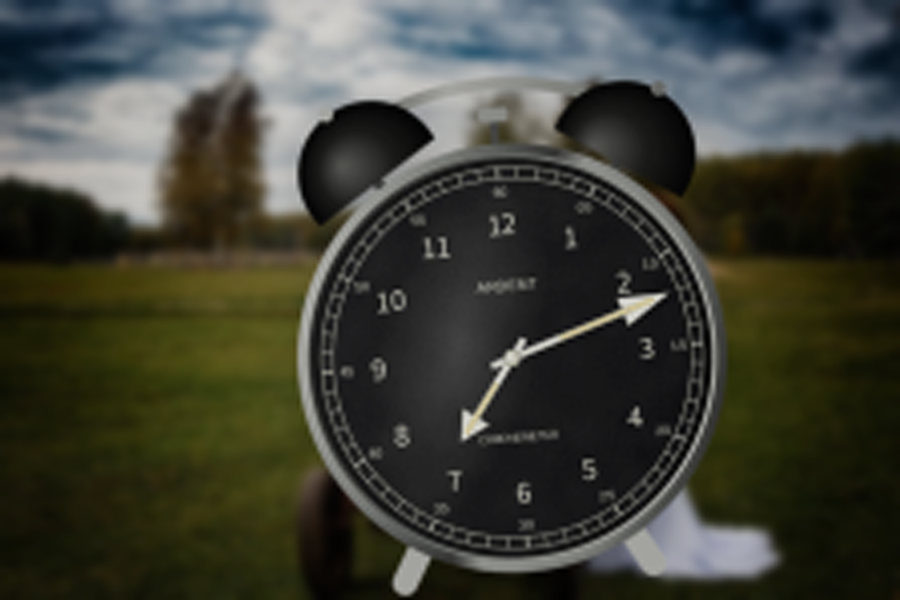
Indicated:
**7:12**
